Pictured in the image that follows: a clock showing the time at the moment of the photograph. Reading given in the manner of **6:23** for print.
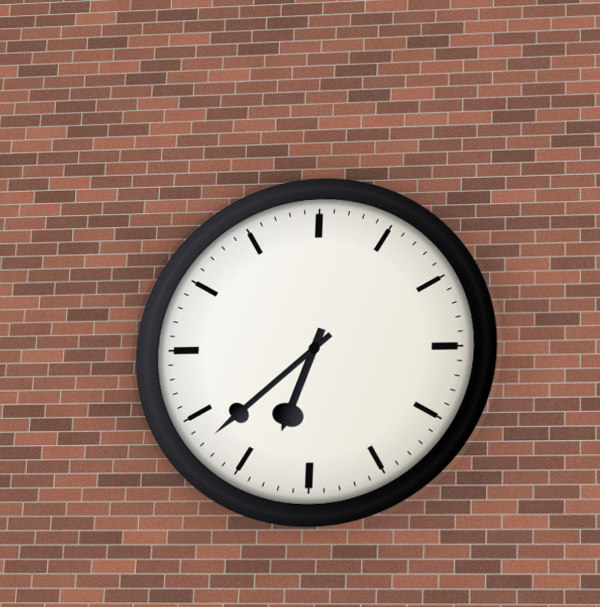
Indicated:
**6:38**
